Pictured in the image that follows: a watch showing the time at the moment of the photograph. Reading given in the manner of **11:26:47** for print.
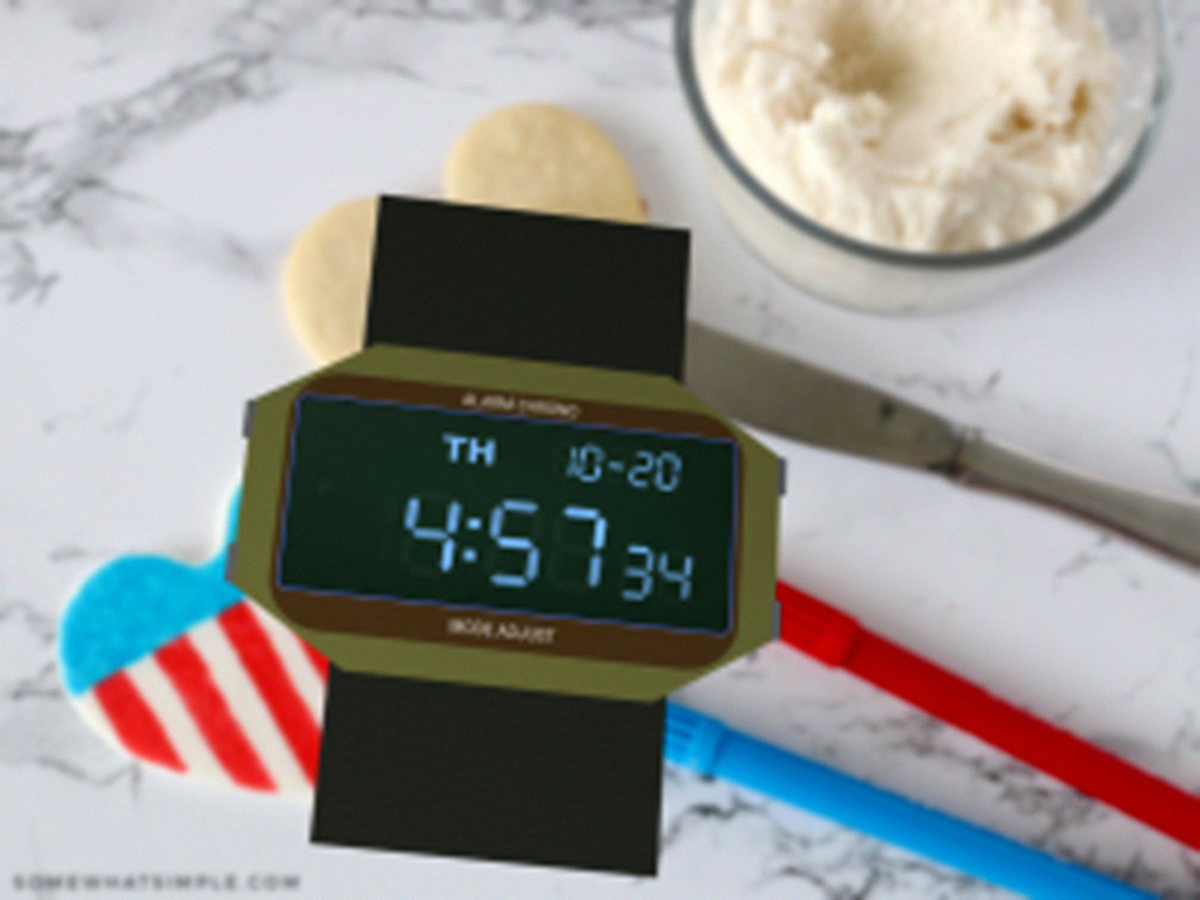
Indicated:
**4:57:34**
